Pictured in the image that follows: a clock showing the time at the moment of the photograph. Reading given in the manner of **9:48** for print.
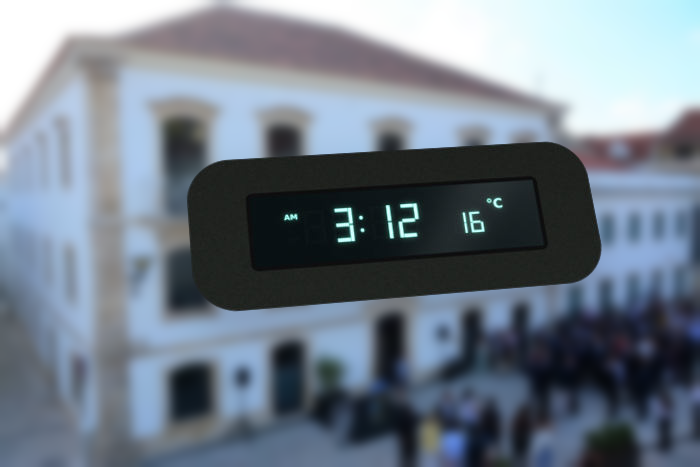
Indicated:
**3:12**
